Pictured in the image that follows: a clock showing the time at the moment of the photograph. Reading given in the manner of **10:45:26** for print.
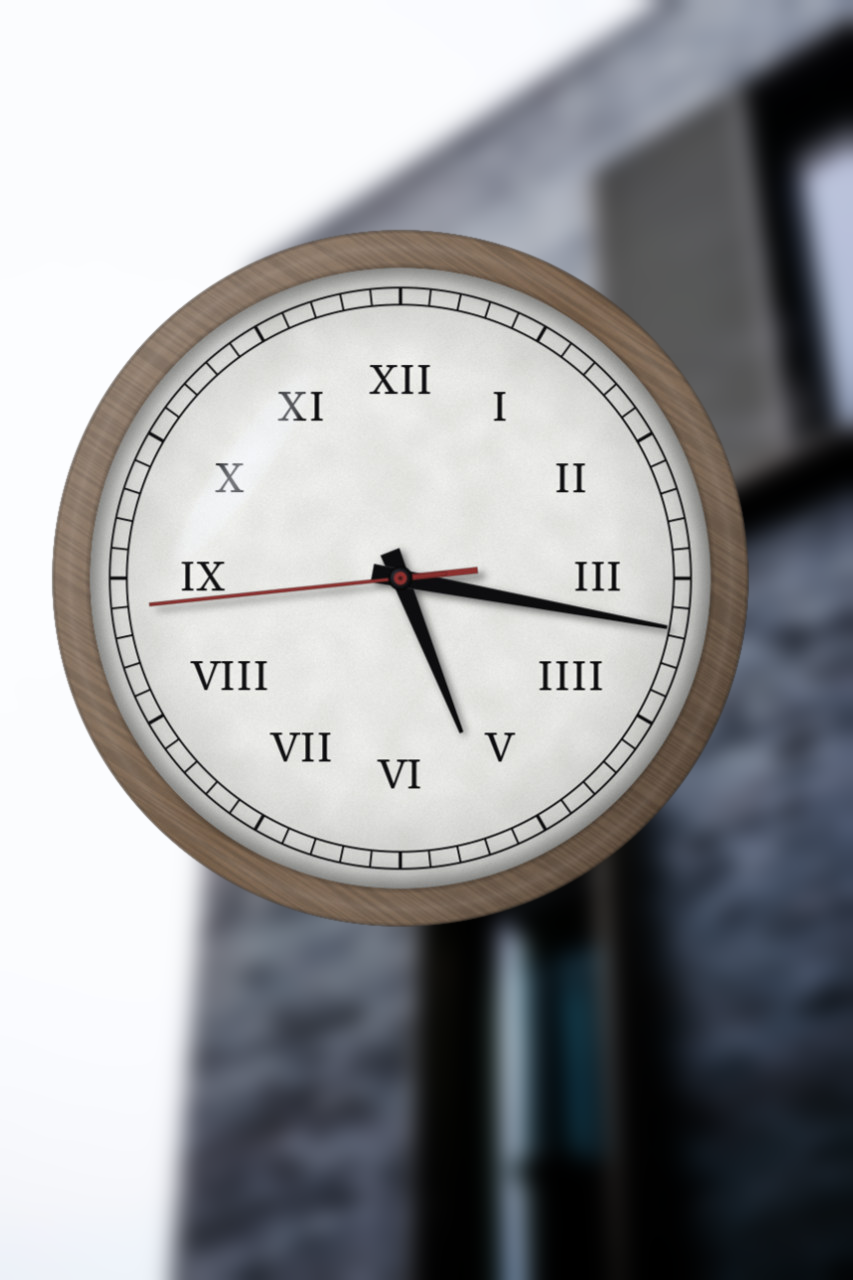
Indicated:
**5:16:44**
